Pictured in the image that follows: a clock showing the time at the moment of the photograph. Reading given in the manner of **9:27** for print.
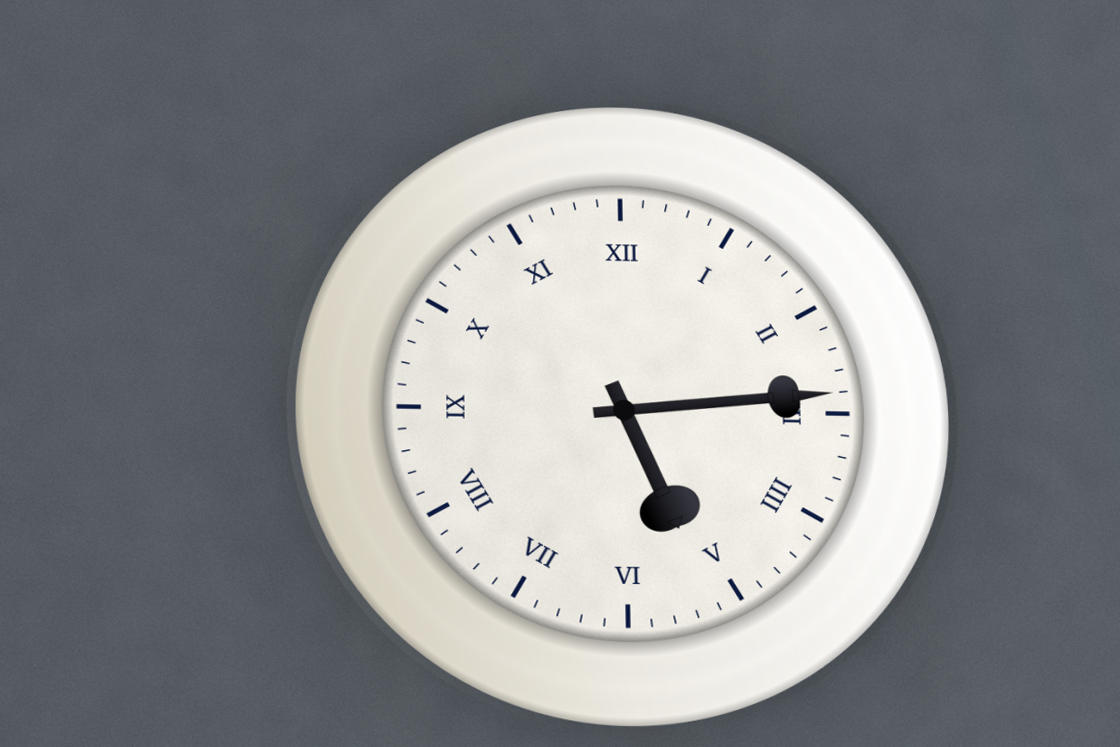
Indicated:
**5:14**
